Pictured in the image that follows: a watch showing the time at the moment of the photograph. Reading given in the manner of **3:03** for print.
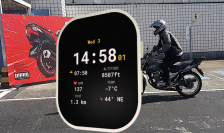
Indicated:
**14:58**
